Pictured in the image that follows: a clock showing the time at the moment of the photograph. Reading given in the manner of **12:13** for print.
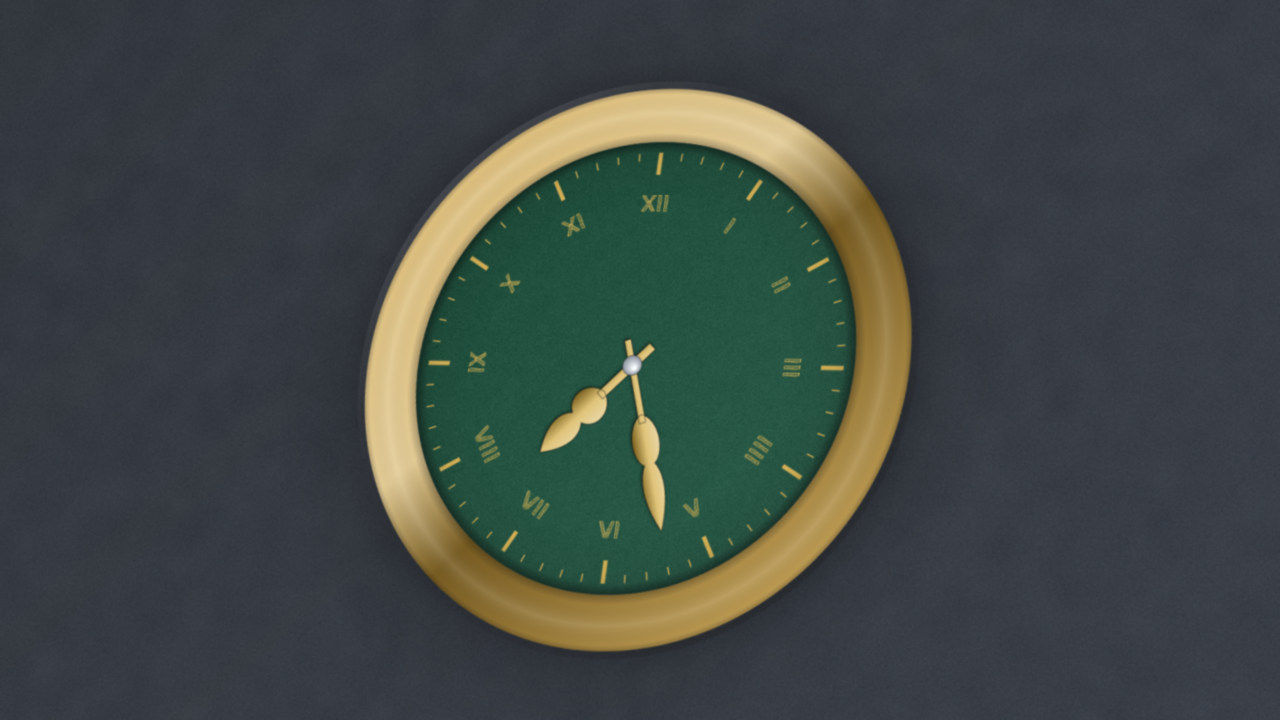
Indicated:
**7:27**
